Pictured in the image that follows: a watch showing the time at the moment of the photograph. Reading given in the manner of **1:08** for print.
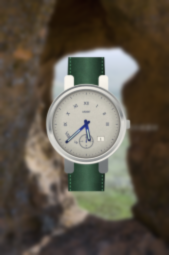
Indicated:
**5:38**
